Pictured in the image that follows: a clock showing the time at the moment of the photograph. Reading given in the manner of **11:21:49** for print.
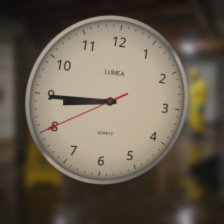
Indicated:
**8:44:40**
